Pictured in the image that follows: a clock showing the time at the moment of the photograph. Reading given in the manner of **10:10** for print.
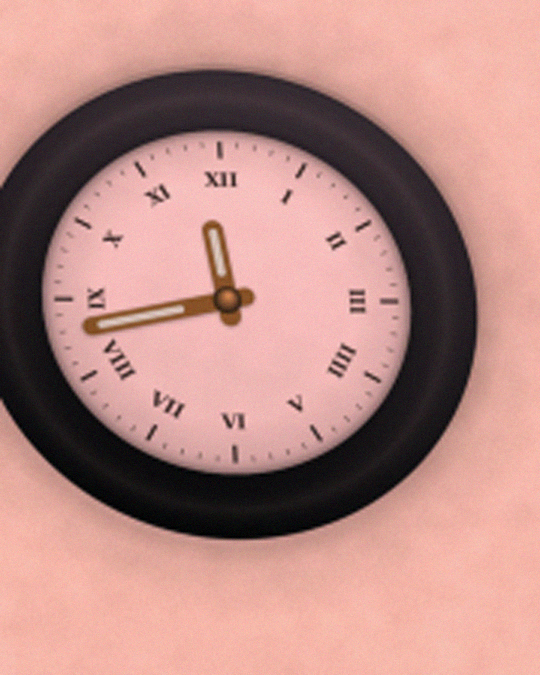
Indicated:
**11:43**
